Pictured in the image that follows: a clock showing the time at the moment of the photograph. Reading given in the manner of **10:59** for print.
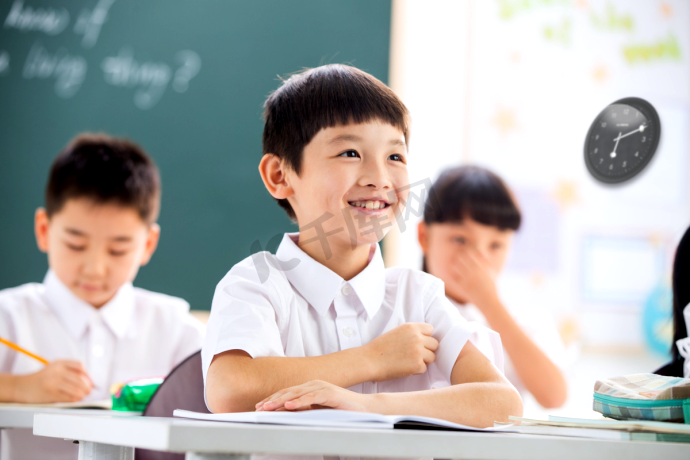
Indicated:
**6:11**
